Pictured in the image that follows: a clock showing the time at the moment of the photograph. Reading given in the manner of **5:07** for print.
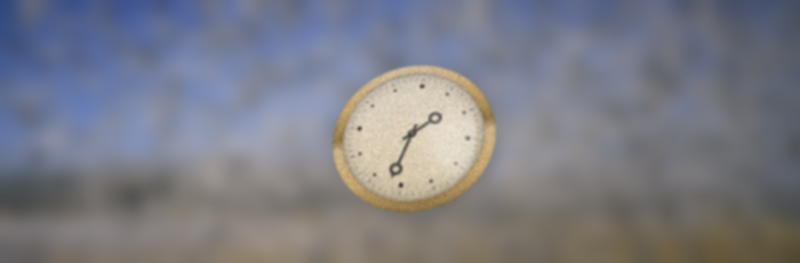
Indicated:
**1:32**
